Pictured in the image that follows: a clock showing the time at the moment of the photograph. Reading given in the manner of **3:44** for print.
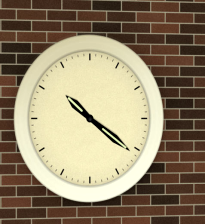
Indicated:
**10:21**
